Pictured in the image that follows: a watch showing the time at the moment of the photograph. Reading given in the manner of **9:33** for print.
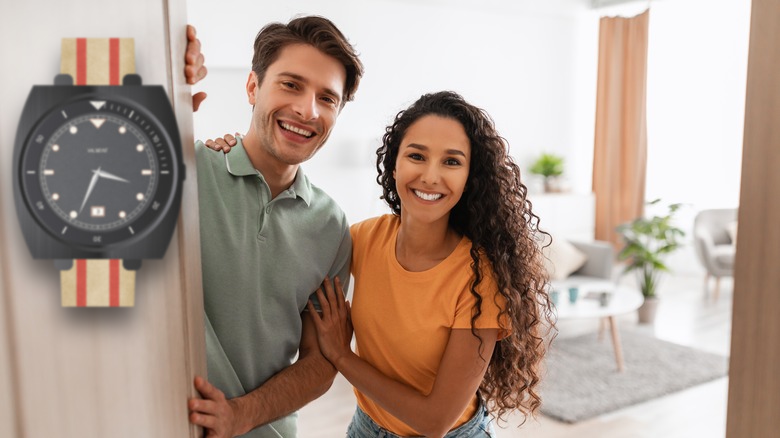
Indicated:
**3:34**
